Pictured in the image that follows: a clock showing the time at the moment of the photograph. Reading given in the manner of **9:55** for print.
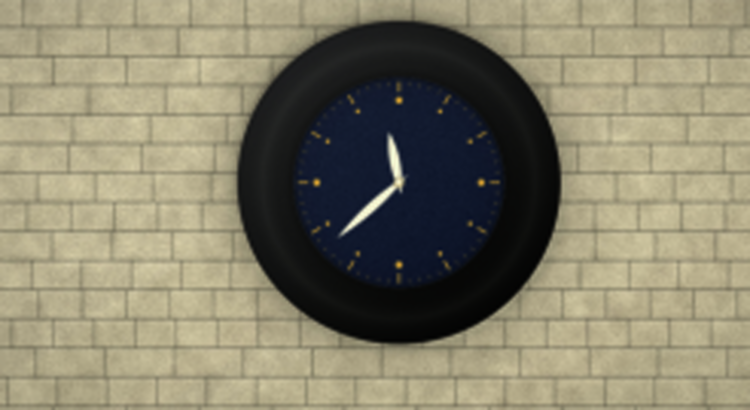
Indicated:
**11:38**
